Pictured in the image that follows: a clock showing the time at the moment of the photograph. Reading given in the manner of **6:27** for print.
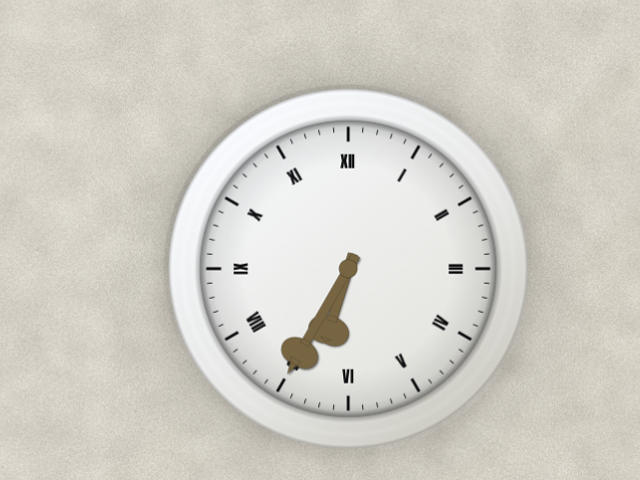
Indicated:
**6:35**
